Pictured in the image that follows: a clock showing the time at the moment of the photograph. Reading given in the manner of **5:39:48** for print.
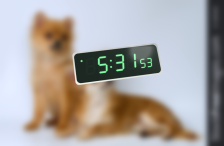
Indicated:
**5:31:53**
